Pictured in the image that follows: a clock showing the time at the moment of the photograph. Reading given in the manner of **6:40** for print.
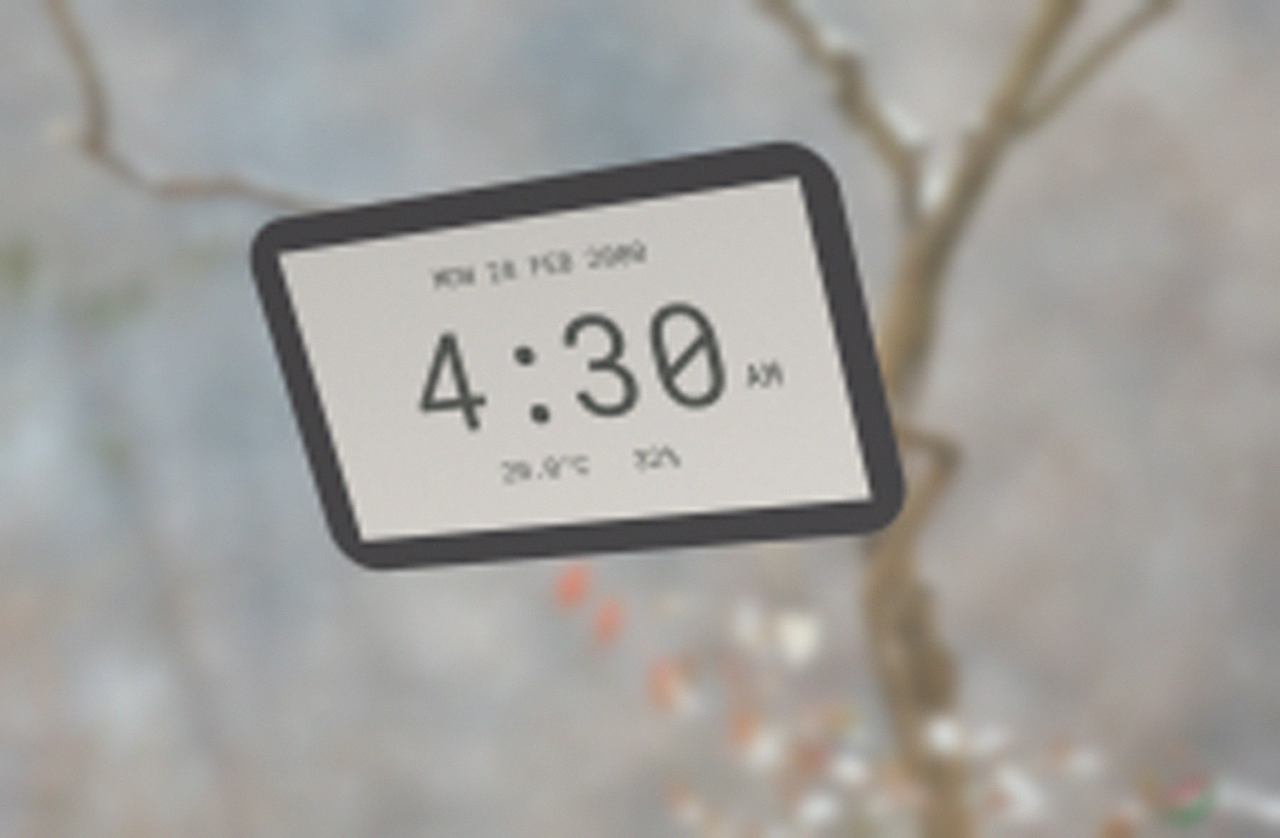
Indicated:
**4:30**
